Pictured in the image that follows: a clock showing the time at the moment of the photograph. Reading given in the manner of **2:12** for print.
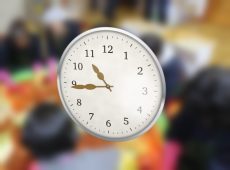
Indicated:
**10:44**
